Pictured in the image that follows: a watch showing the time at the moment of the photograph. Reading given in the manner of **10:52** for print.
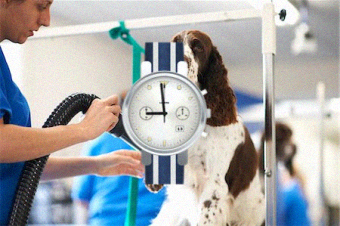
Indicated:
**8:59**
